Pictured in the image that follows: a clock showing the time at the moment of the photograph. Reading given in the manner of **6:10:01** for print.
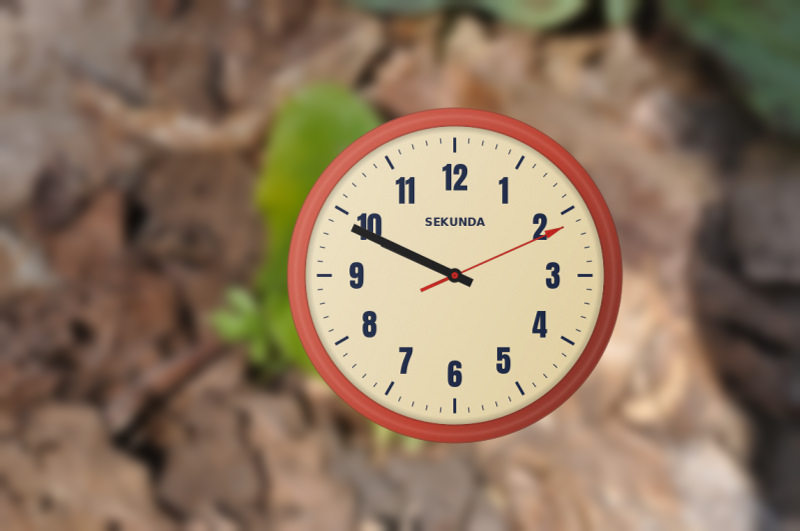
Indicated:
**9:49:11**
